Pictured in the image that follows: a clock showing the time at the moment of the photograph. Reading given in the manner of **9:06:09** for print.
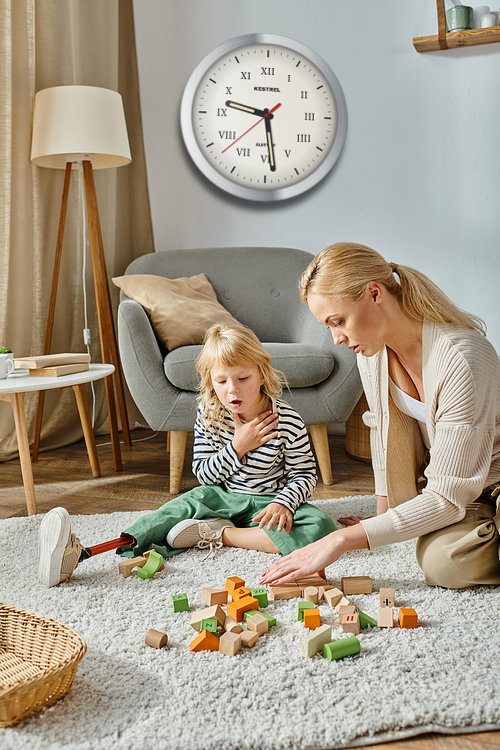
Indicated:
**9:28:38**
